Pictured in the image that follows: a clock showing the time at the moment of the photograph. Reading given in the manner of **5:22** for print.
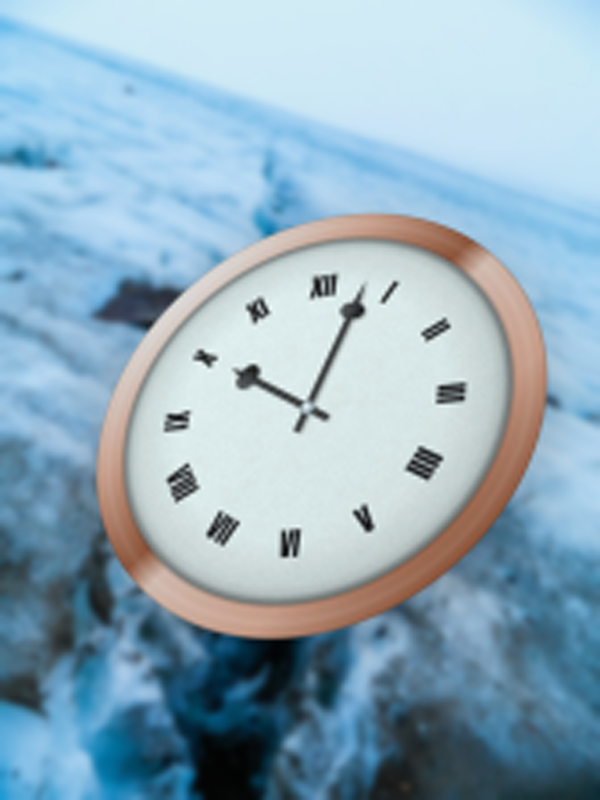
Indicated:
**10:03**
